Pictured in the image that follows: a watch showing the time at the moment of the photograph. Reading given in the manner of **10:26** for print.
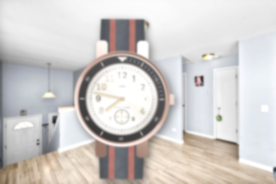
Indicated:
**7:47**
